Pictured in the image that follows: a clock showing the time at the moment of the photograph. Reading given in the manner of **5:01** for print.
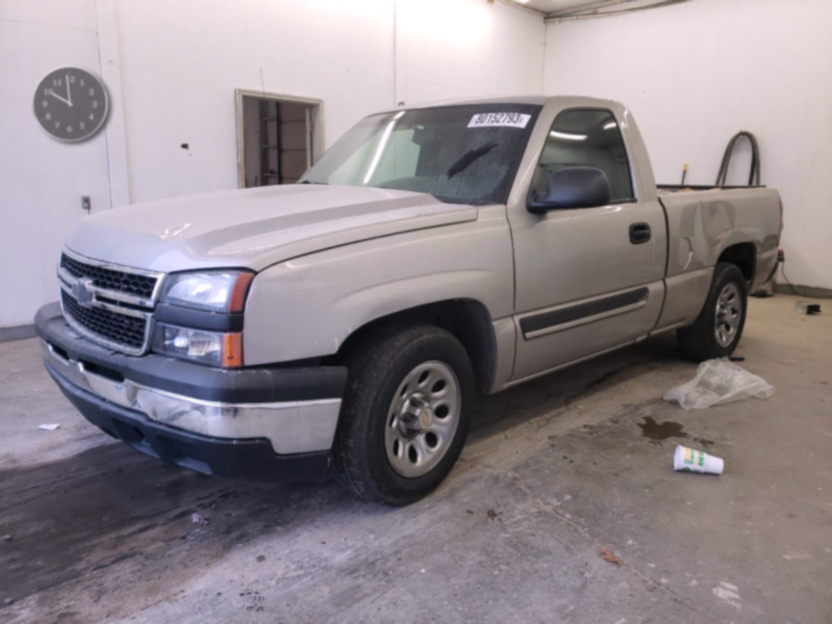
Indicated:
**9:59**
